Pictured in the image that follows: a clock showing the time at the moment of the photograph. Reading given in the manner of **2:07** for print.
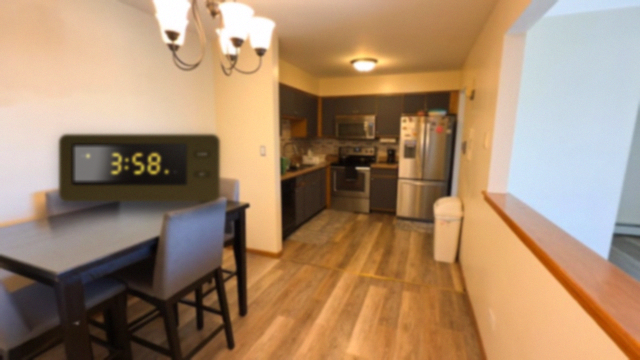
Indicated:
**3:58**
